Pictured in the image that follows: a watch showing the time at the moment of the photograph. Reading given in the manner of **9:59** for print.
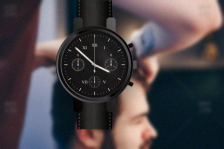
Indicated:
**3:52**
